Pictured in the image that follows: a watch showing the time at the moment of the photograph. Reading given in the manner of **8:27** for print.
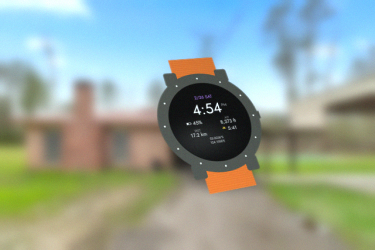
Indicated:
**4:54**
